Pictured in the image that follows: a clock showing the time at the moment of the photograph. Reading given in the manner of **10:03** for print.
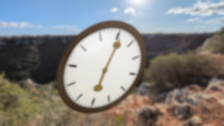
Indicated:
**6:01**
